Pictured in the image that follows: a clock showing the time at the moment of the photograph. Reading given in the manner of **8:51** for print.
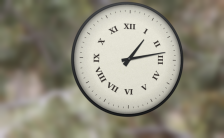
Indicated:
**1:13**
